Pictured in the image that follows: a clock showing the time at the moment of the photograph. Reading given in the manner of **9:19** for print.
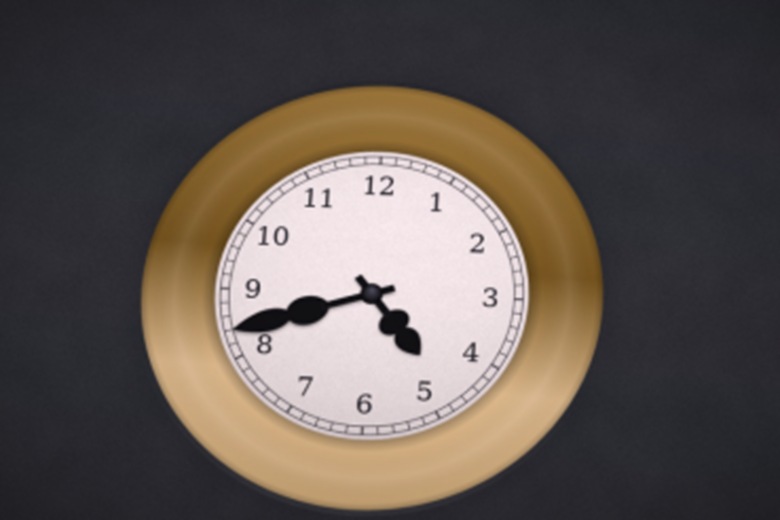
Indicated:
**4:42**
